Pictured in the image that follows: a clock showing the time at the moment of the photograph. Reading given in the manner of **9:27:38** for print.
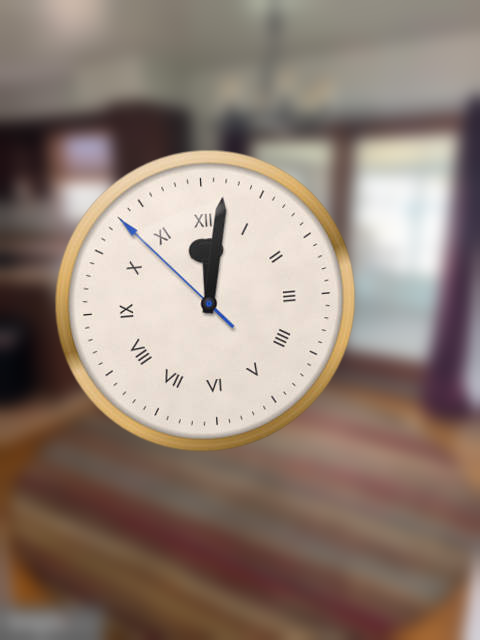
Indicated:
**12:01:53**
